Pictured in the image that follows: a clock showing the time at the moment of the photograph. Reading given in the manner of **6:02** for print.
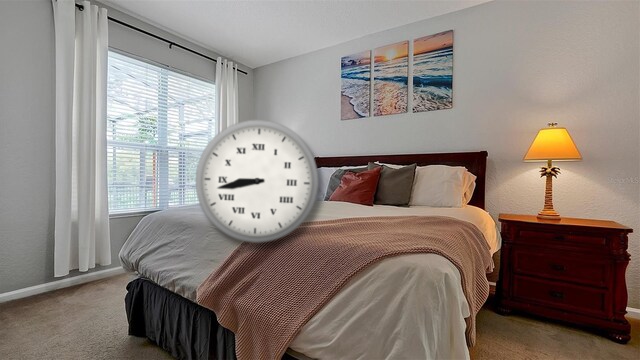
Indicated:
**8:43**
